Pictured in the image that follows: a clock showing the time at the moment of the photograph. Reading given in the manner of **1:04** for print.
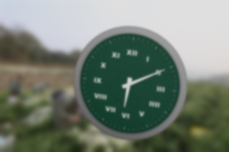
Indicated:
**6:10**
